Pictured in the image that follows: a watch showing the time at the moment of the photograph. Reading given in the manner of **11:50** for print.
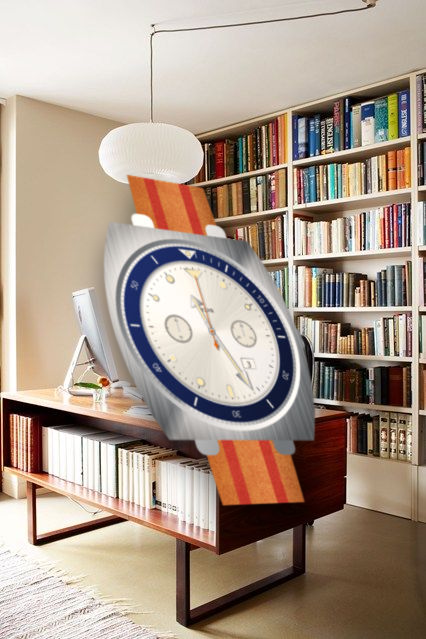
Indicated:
**11:26**
